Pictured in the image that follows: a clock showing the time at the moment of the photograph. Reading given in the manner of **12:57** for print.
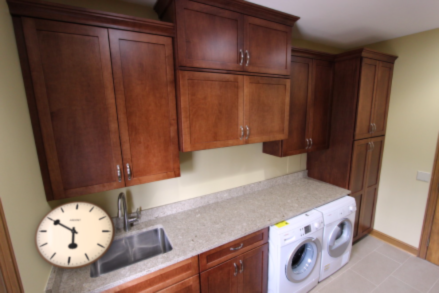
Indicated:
**5:50**
